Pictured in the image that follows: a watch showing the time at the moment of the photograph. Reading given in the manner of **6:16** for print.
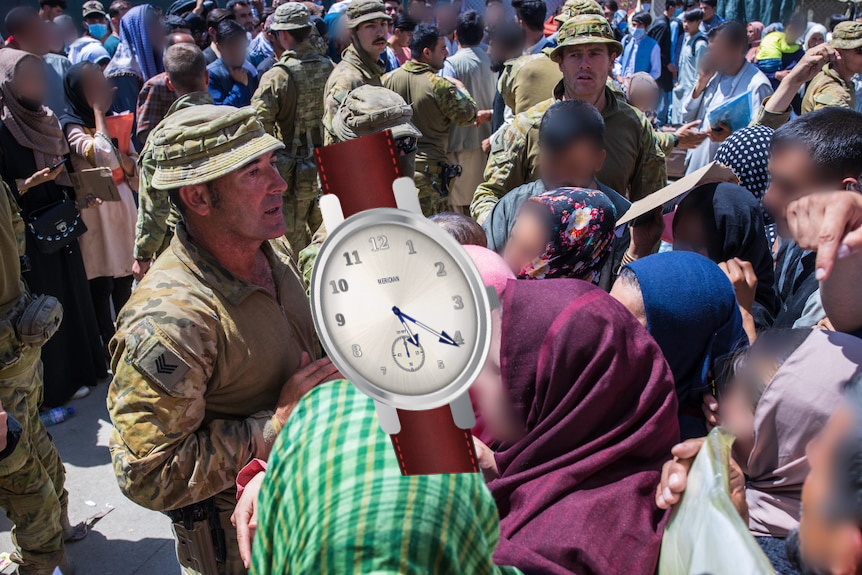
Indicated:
**5:21**
